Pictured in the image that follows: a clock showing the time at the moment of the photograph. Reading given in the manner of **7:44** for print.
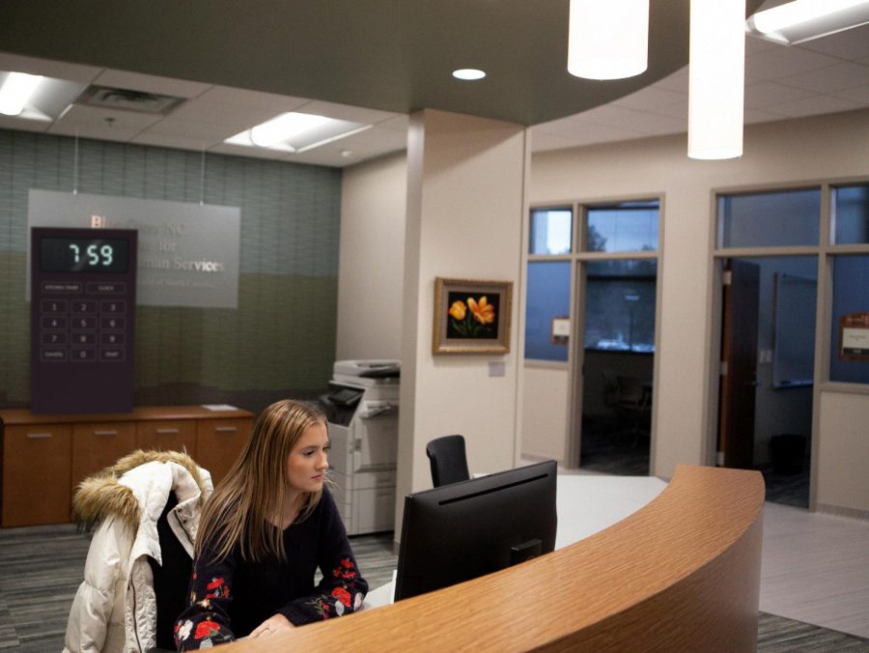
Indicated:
**7:59**
